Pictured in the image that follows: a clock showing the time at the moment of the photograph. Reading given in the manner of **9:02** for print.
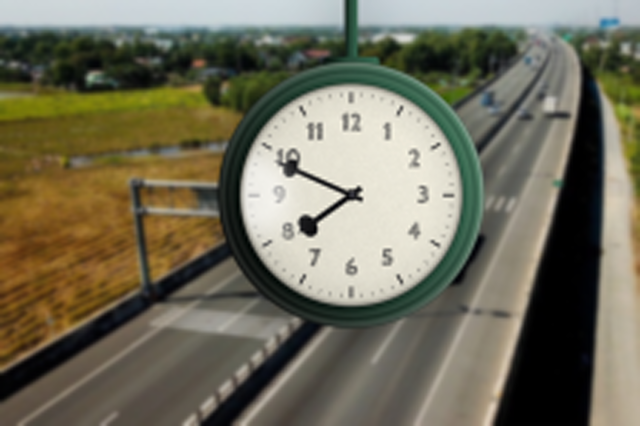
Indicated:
**7:49**
